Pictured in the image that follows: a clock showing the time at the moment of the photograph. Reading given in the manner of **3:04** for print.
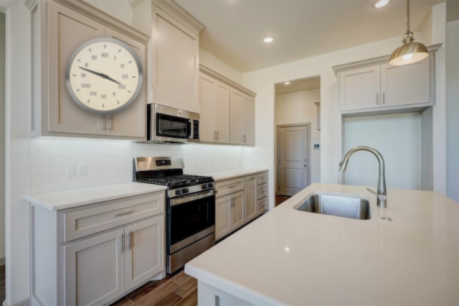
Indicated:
**3:48**
